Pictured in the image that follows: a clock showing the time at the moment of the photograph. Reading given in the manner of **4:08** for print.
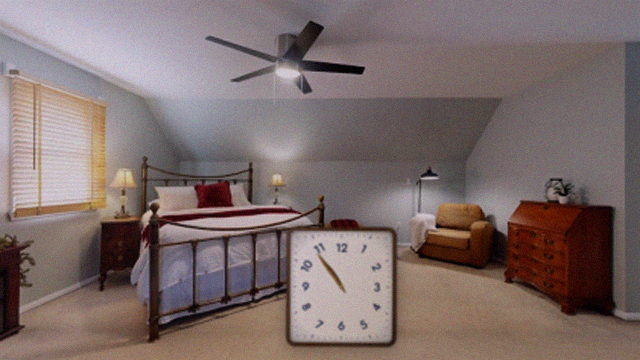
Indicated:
**10:54**
